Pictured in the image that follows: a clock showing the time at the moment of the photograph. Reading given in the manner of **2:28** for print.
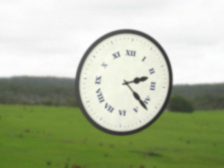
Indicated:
**2:22**
